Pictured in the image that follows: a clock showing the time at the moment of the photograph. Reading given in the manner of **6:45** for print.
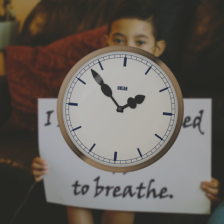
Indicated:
**1:53**
